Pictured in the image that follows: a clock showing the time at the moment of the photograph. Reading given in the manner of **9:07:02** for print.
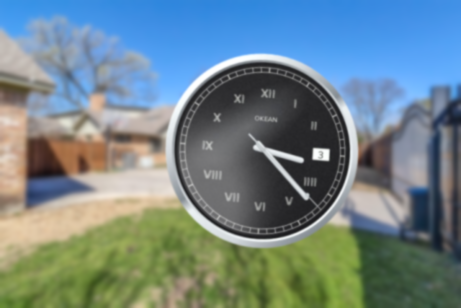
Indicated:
**3:22:22**
